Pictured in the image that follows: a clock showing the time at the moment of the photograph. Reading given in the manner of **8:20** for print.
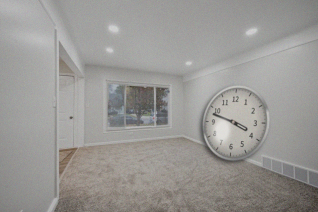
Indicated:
**3:48**
